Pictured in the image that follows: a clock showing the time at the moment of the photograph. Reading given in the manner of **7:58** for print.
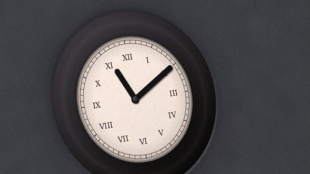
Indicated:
**11:10**
